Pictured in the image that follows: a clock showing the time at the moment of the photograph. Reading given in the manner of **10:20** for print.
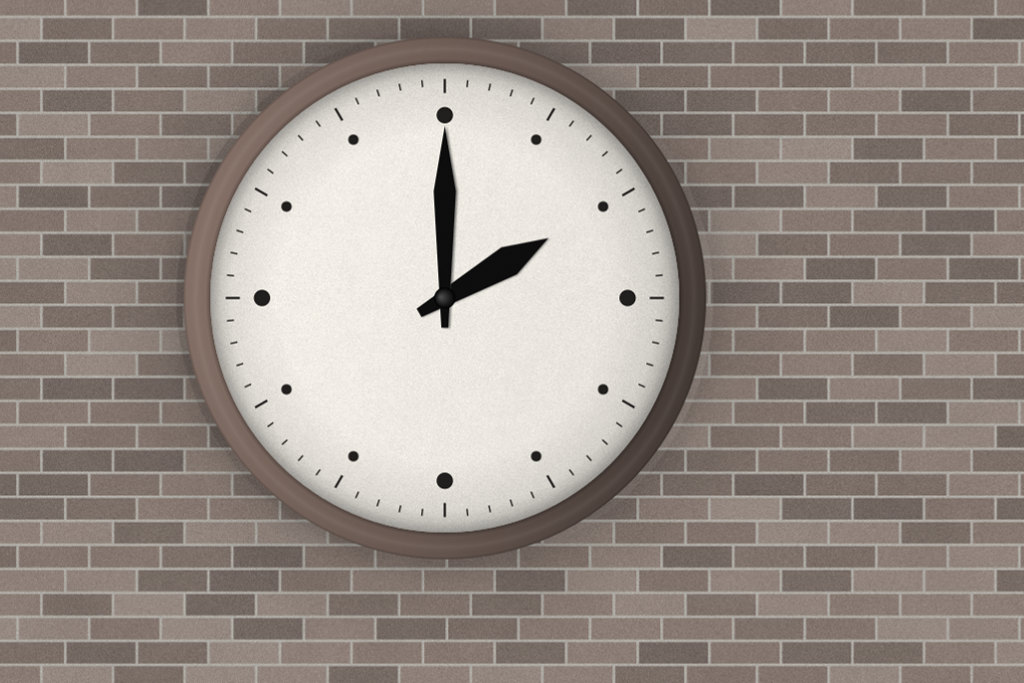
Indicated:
**2:00**
